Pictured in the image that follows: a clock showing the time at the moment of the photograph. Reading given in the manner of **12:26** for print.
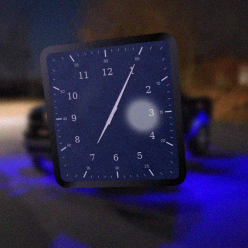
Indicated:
**7:05**
